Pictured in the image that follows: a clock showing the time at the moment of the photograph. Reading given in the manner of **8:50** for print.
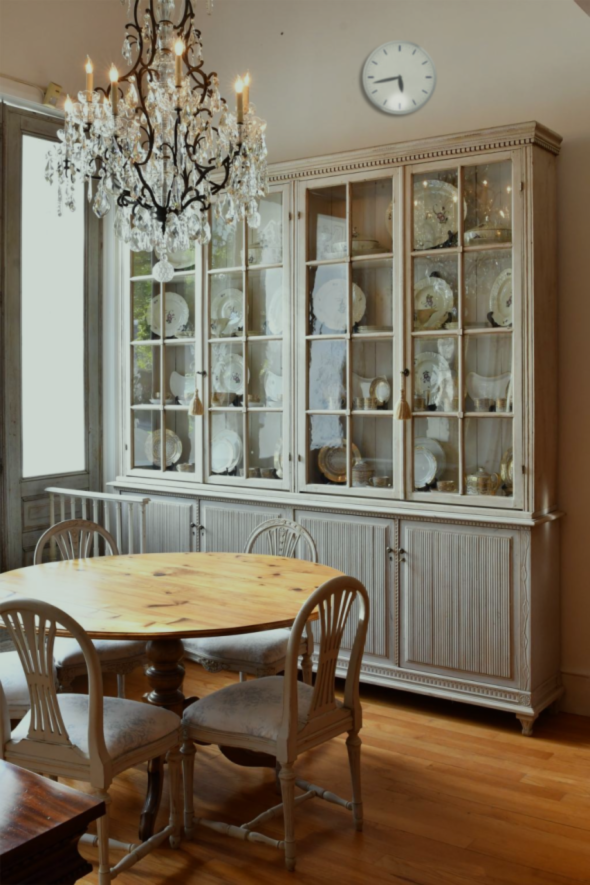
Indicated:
**5:43**
